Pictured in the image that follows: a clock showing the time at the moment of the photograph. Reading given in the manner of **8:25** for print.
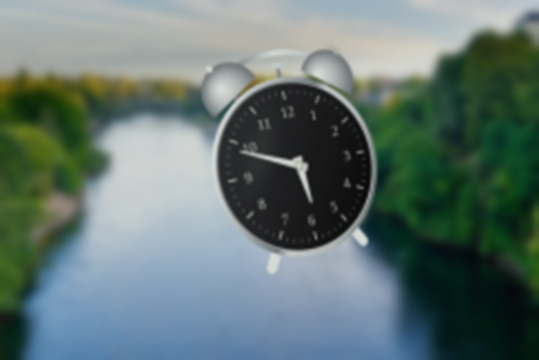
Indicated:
**5:49**
